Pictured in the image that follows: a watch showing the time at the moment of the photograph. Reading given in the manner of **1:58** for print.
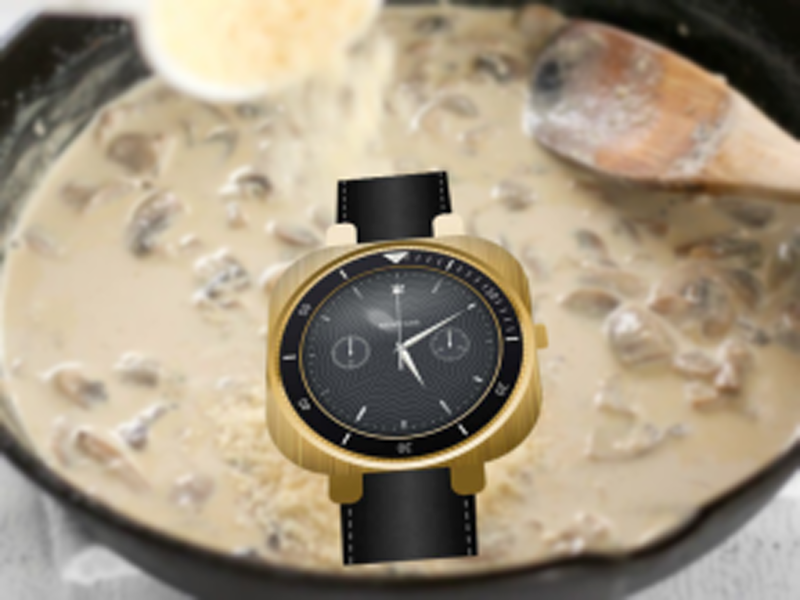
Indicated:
**5:10**
